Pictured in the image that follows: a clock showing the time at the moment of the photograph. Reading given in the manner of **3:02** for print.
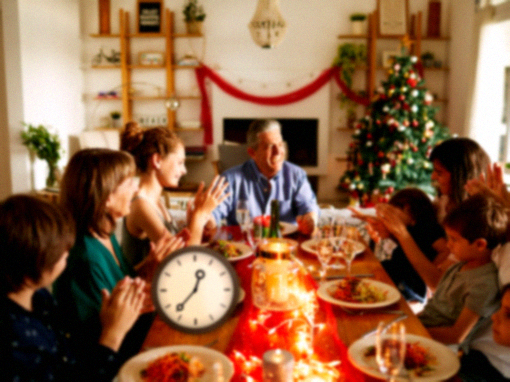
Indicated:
**12:37**
